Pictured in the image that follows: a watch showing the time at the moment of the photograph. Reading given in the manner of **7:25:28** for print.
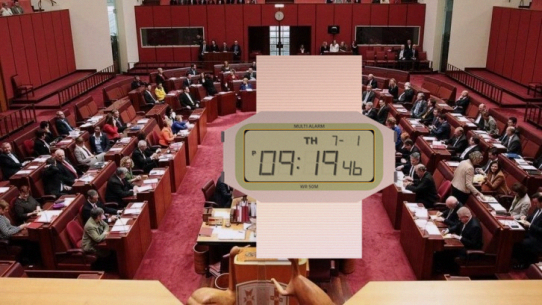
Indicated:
**9:19:46**
